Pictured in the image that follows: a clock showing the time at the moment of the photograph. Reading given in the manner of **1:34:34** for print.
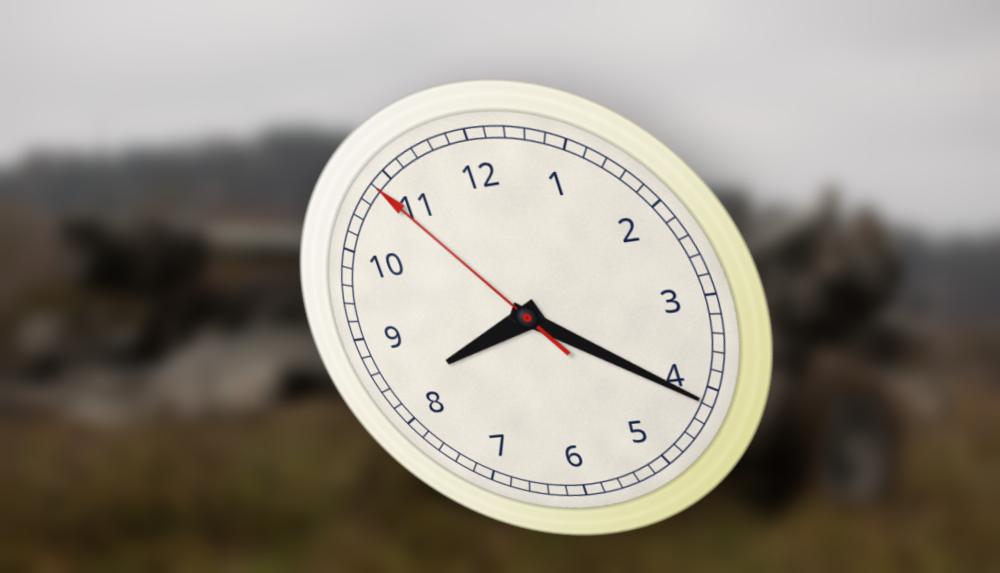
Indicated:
**8:20:54**
